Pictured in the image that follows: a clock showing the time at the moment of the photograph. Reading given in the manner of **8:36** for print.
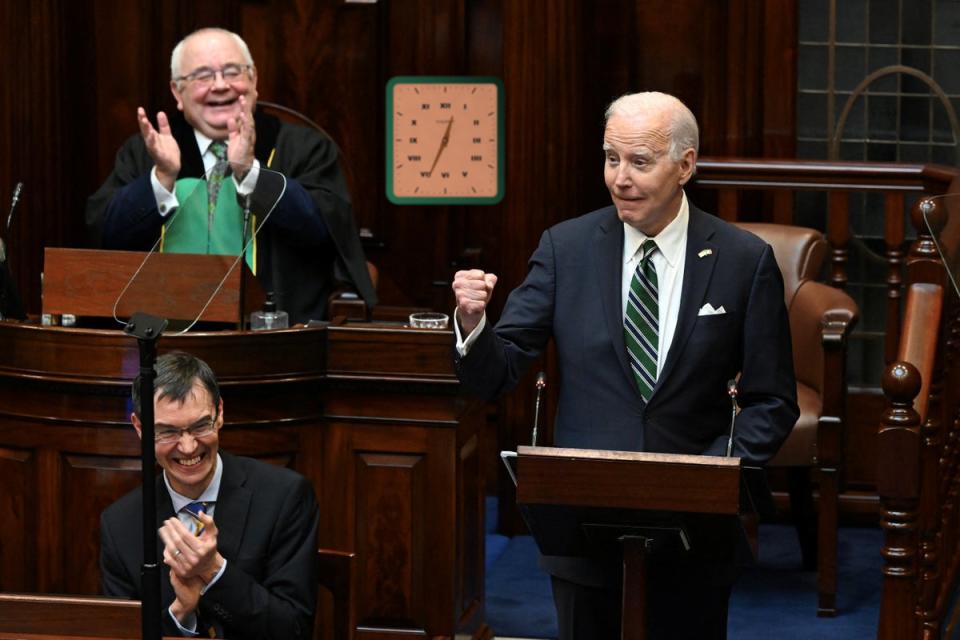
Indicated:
**12:34**
